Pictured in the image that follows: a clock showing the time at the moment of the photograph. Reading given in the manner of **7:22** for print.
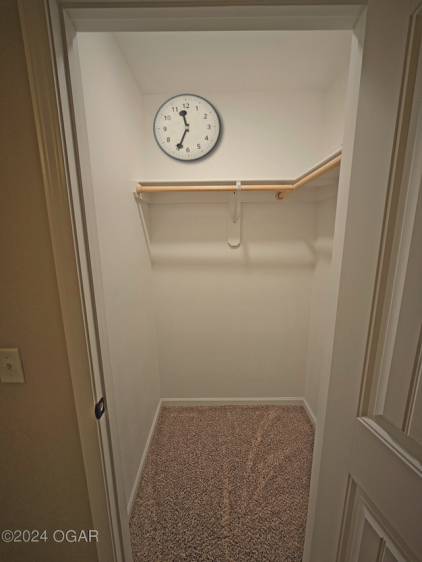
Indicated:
**11:34**
